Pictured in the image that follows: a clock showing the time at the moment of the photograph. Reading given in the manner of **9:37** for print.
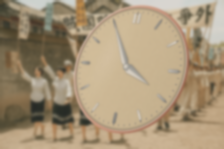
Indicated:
**3:55**
